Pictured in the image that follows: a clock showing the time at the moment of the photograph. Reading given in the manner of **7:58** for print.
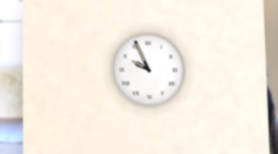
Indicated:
**9:56**
